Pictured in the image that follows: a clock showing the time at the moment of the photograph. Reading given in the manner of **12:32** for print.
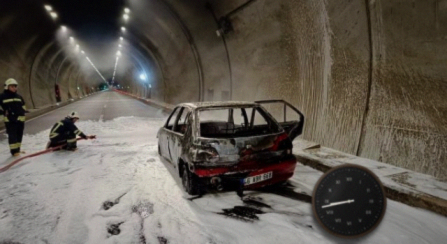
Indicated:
**8:43**
